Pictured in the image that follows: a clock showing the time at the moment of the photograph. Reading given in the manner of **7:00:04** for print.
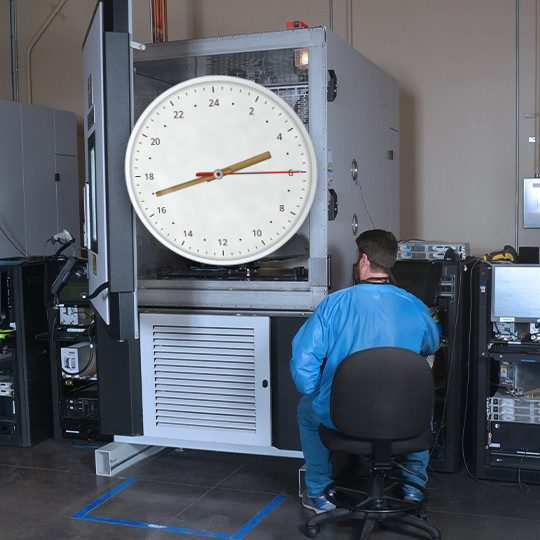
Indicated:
**4:42:15**
